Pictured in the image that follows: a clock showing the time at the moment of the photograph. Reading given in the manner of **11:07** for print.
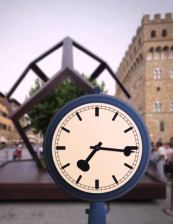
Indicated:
**7:16**
